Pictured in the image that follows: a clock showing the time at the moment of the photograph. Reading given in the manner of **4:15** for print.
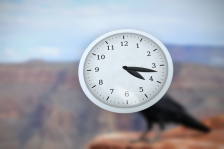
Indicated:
**4:17**
